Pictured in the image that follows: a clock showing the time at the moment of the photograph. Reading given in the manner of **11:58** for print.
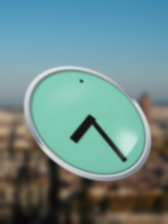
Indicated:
**7:25**
